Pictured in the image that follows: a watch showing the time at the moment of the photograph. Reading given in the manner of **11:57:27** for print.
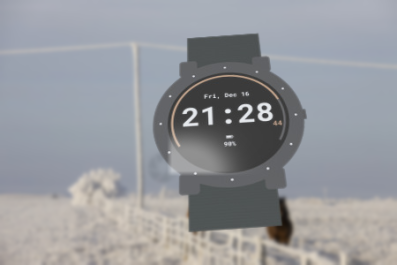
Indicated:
**21:28:44**
